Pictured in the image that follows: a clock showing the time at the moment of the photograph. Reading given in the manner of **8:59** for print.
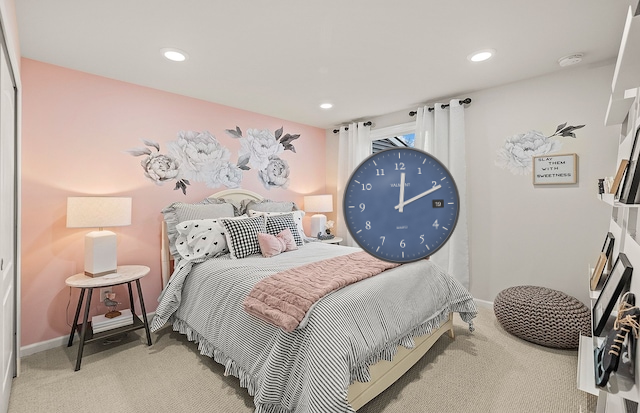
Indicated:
**12:11**
